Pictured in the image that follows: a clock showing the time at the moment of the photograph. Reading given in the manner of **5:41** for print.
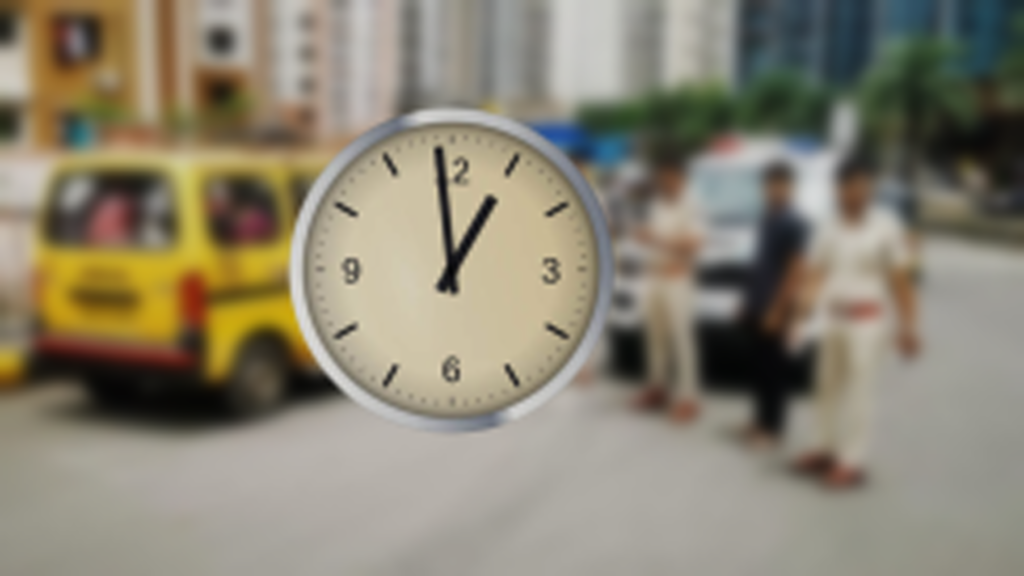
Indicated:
**12:59**
